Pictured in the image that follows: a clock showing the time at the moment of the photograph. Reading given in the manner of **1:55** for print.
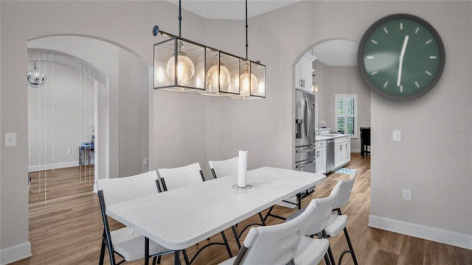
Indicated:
**12:31**
